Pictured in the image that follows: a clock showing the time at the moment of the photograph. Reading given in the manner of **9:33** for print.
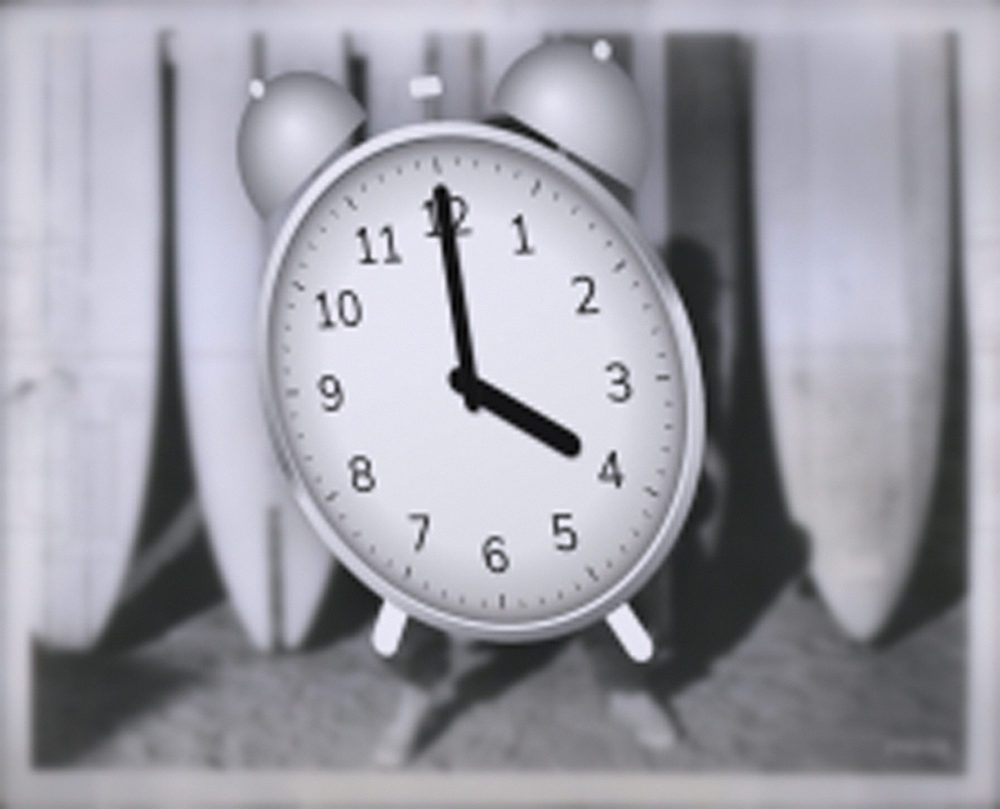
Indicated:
**4:00**
